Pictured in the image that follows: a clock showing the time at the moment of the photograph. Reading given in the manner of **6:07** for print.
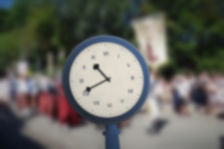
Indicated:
**10:41**
